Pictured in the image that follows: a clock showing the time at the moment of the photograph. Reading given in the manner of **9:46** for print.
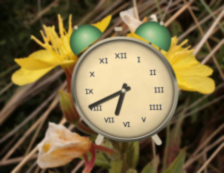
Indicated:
**6:41**
